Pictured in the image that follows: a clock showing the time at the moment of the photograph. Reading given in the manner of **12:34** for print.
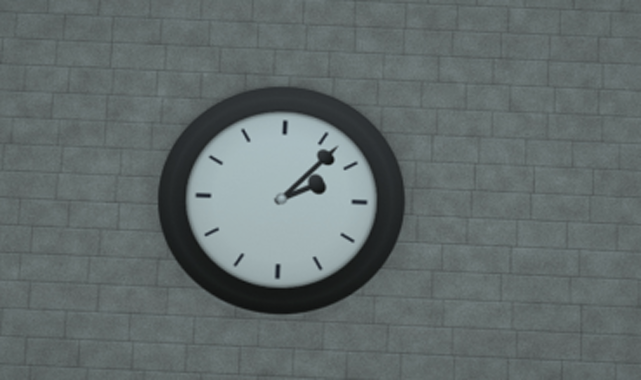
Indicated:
**2:07**
